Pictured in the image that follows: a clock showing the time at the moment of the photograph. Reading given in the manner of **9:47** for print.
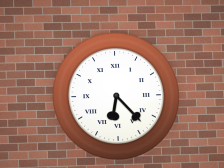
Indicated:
**6:23**
